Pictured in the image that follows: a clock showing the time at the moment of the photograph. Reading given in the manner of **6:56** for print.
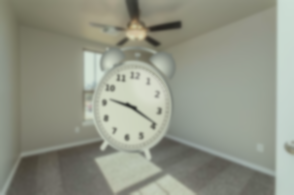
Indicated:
**9:19**
